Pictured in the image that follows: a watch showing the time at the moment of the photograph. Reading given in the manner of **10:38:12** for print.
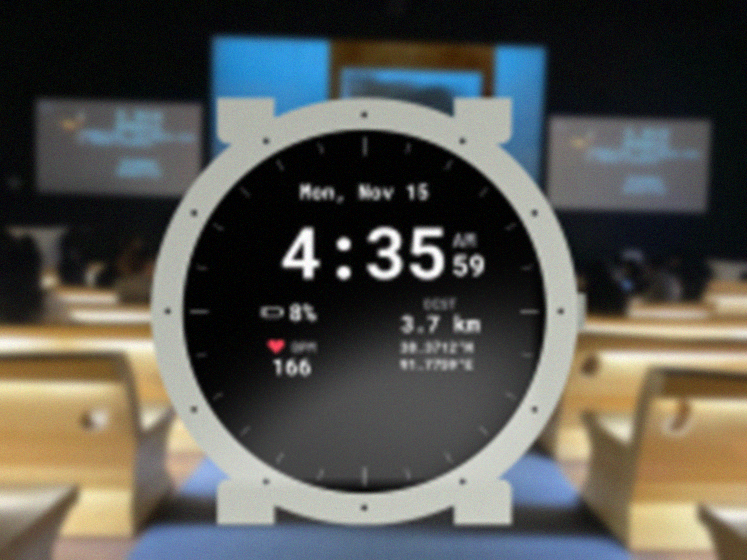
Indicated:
**4:35:59**
